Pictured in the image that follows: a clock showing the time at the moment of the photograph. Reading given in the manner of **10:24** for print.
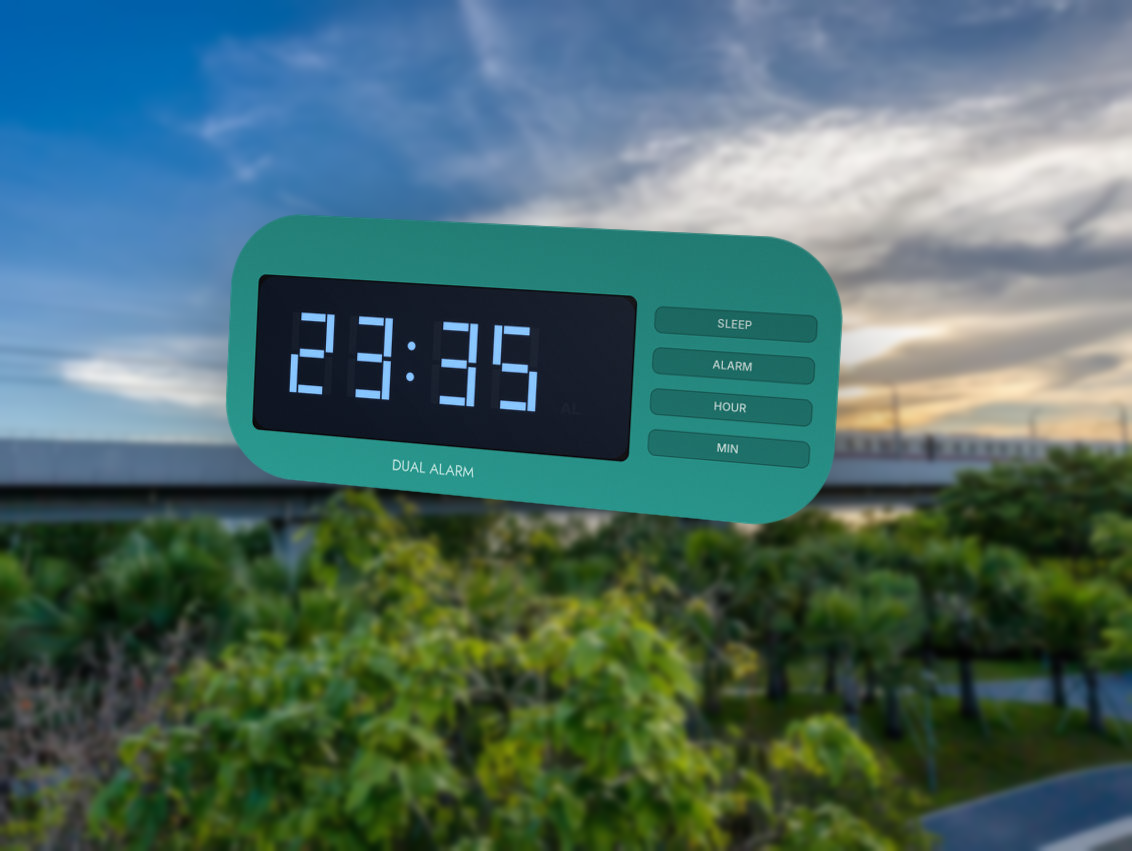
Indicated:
**23:35**
